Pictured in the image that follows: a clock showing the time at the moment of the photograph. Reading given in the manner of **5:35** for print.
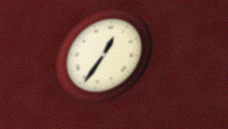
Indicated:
**12:34**
